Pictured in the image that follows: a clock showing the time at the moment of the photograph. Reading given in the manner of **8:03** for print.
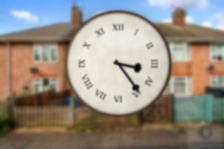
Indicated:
**3:24**
